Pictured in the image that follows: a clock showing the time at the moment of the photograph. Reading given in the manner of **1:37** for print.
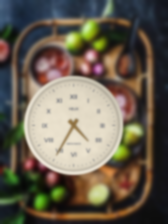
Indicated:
**4:35**
